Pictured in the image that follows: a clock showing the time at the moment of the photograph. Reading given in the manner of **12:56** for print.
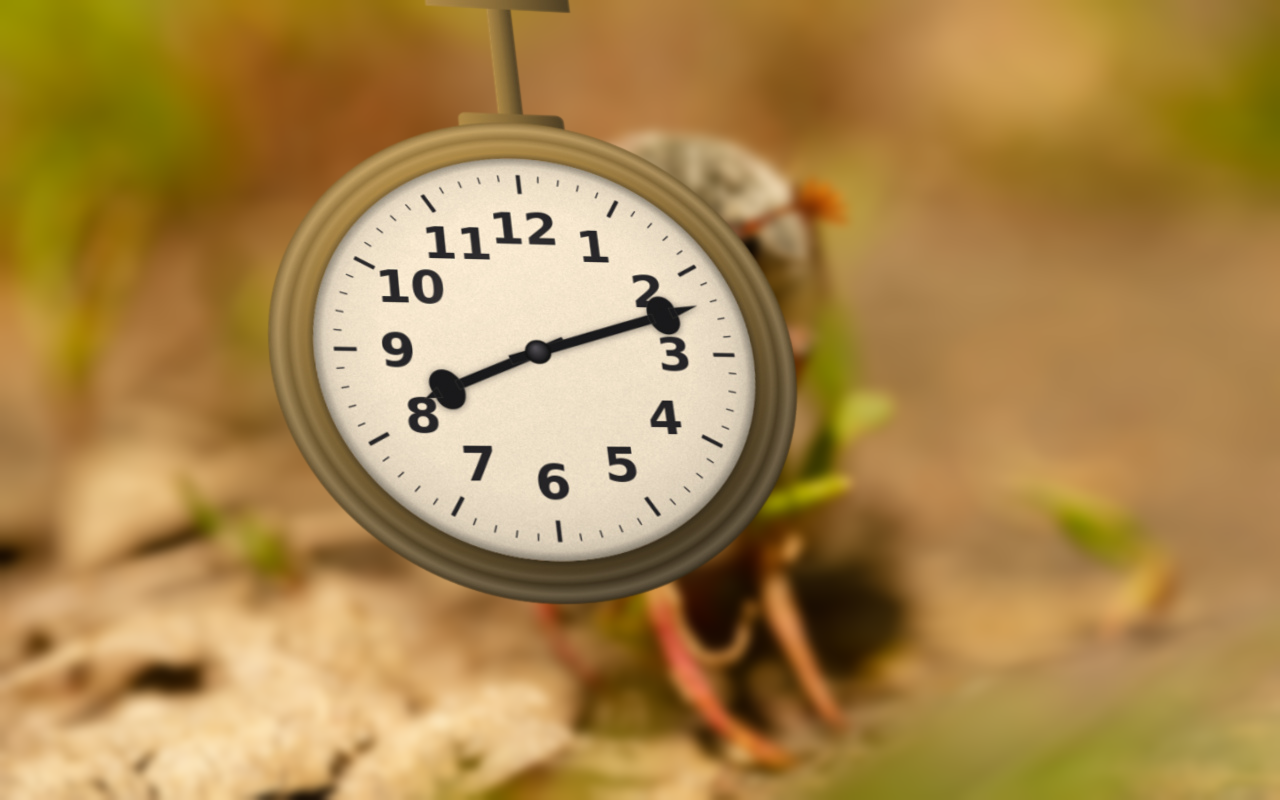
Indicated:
**8:12**
